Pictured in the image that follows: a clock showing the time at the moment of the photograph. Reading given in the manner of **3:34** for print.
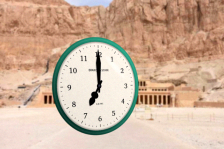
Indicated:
**7:00**
